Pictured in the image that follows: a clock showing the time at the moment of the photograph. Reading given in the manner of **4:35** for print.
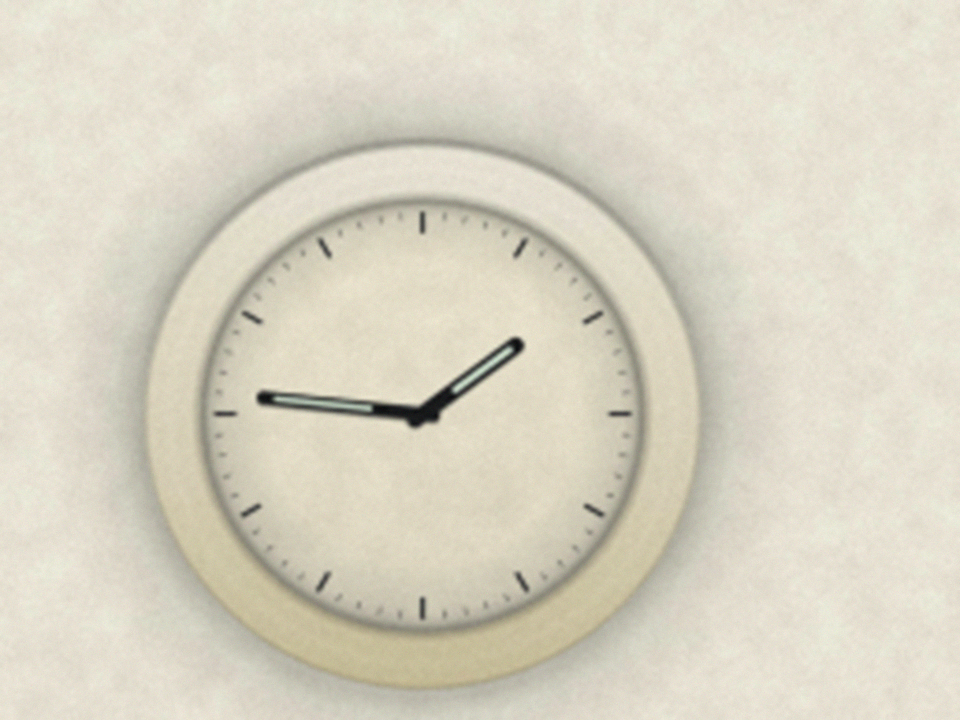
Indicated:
**1:46**
